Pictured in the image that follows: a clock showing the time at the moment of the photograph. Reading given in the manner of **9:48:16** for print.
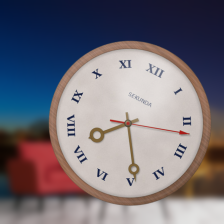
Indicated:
**7:24:12**
